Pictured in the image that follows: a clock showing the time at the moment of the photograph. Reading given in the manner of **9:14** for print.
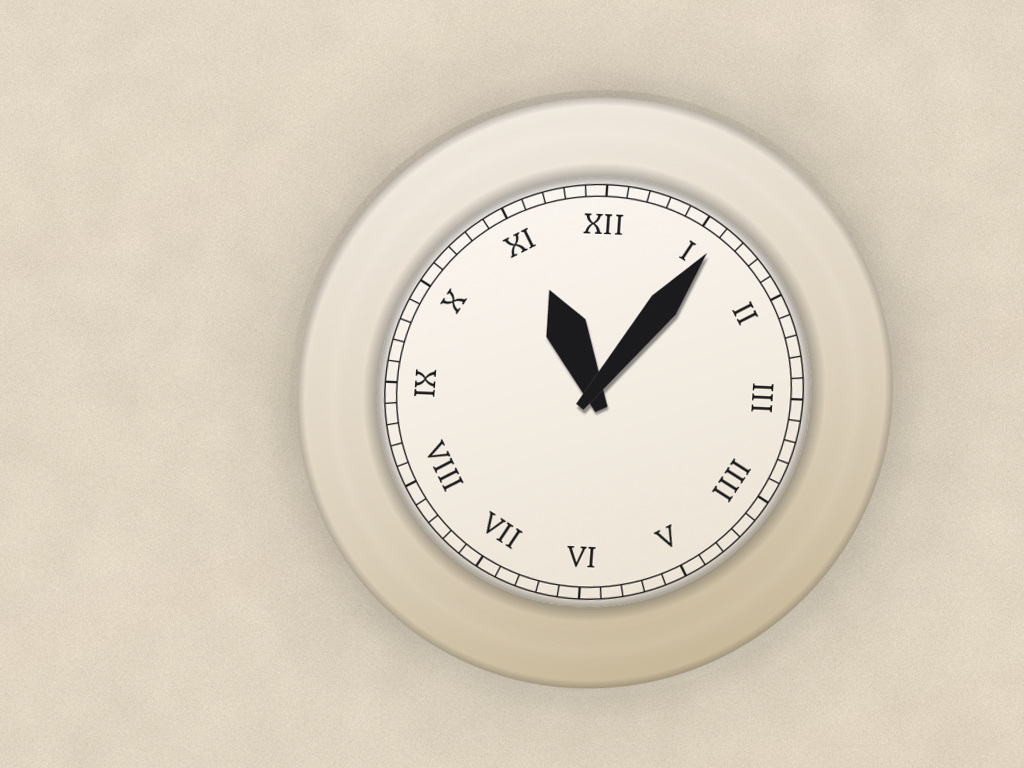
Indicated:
**11:06**
